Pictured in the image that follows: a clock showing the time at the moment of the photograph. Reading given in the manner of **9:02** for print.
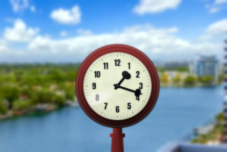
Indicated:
**1:18**
